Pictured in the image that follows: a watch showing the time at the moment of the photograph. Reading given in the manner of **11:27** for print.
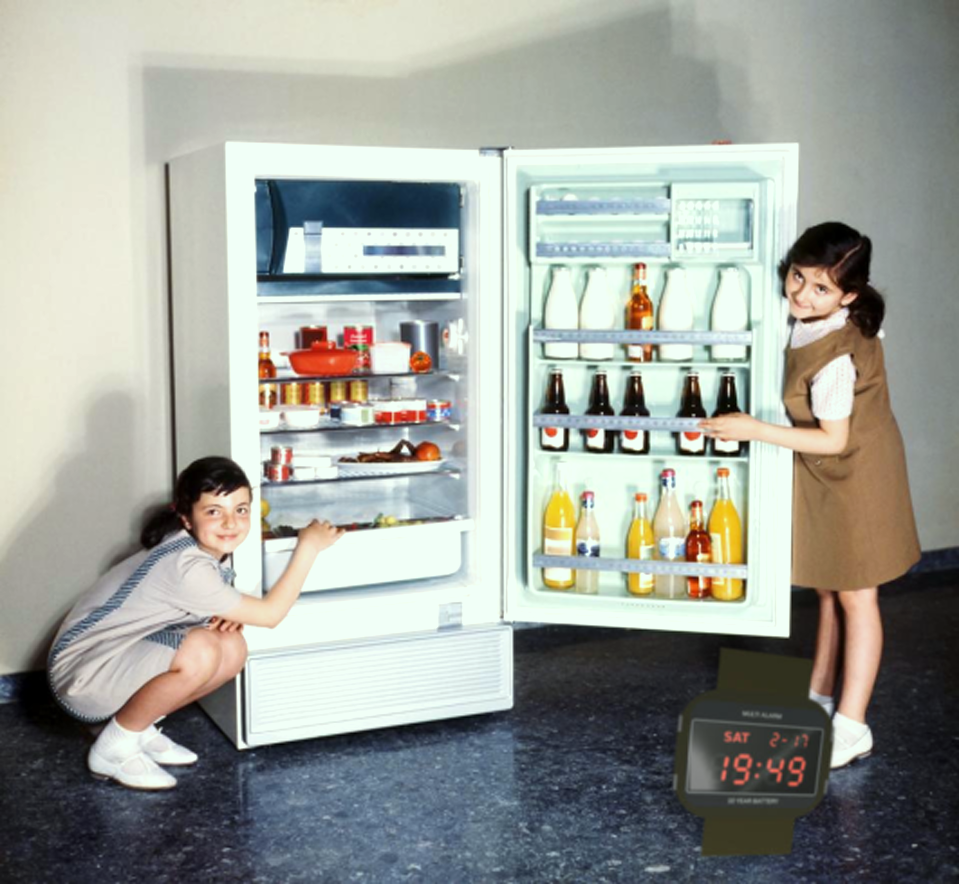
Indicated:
**19:49**
